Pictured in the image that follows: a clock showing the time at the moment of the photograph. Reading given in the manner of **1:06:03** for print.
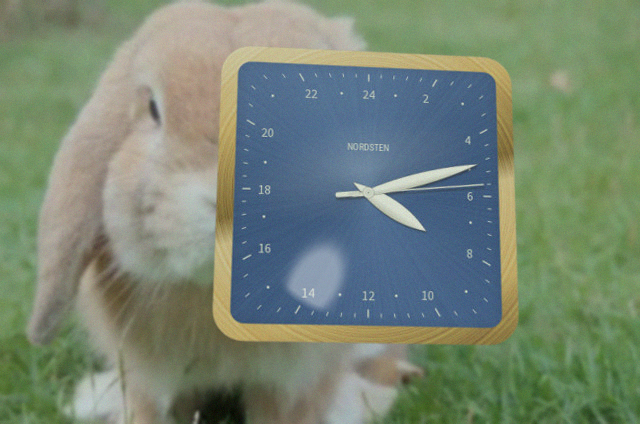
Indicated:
**8:12:14**
